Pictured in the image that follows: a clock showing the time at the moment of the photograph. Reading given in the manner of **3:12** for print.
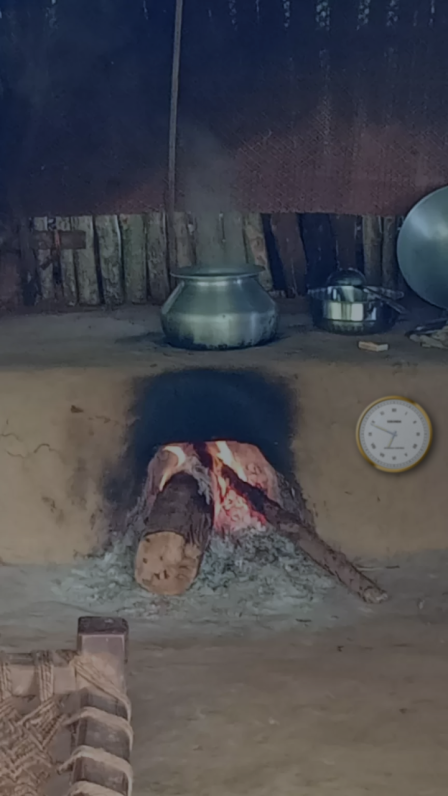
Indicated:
**6:49**
